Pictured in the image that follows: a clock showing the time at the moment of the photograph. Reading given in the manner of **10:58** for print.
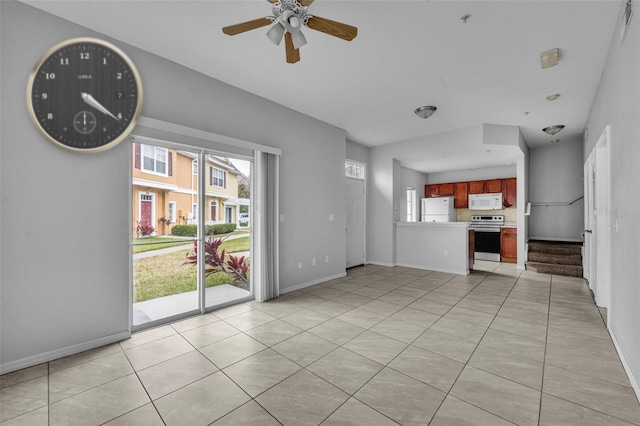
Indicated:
**4:21**
